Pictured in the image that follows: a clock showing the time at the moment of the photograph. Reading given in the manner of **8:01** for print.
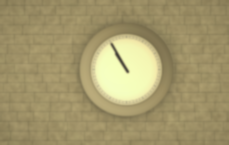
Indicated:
**10:55**
